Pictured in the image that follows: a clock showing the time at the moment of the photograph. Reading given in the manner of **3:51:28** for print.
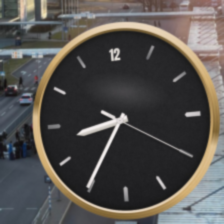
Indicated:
**8:35:20**
